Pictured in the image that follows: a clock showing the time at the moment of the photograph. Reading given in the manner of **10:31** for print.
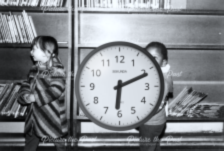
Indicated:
**6:11**
